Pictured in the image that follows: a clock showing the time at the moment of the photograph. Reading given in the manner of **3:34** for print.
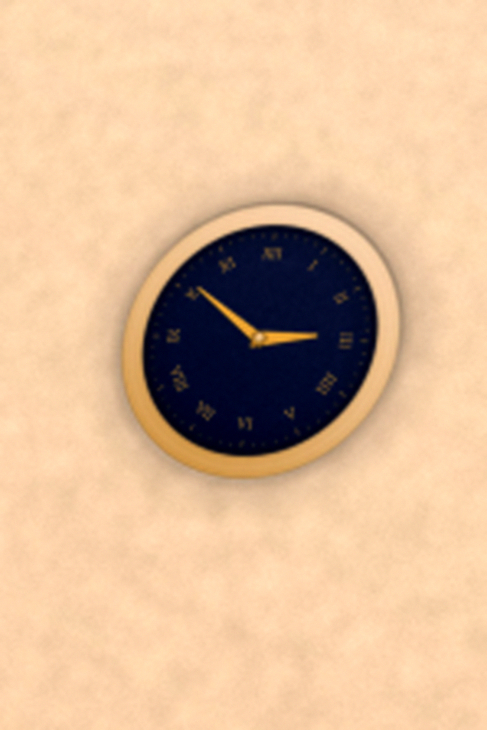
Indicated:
**2:51**
